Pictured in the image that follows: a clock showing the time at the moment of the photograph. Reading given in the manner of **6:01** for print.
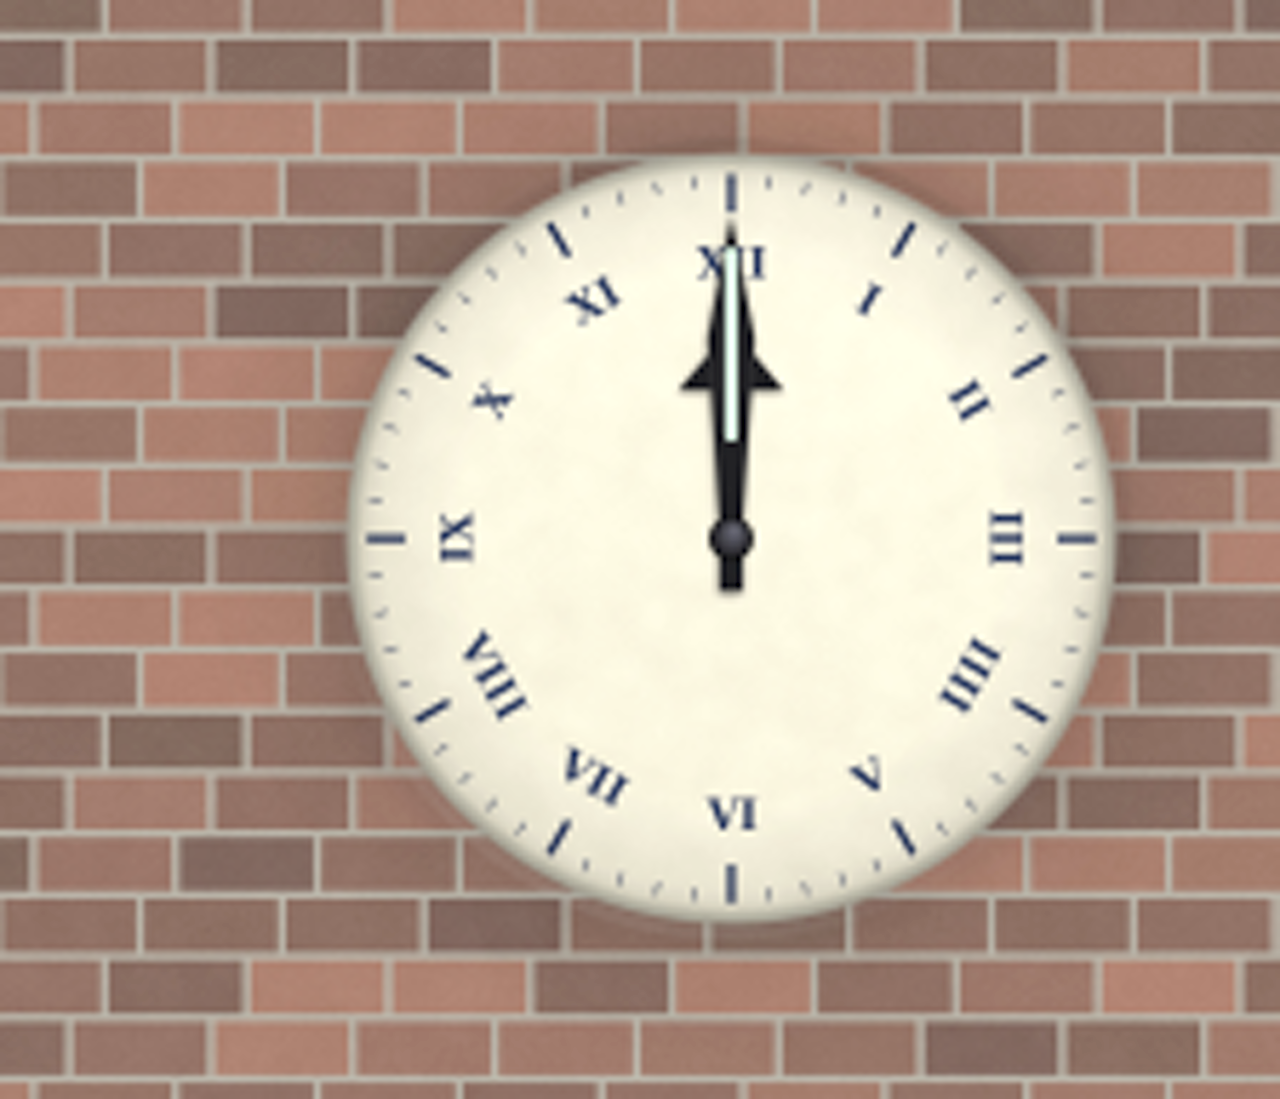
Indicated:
**12:00**
